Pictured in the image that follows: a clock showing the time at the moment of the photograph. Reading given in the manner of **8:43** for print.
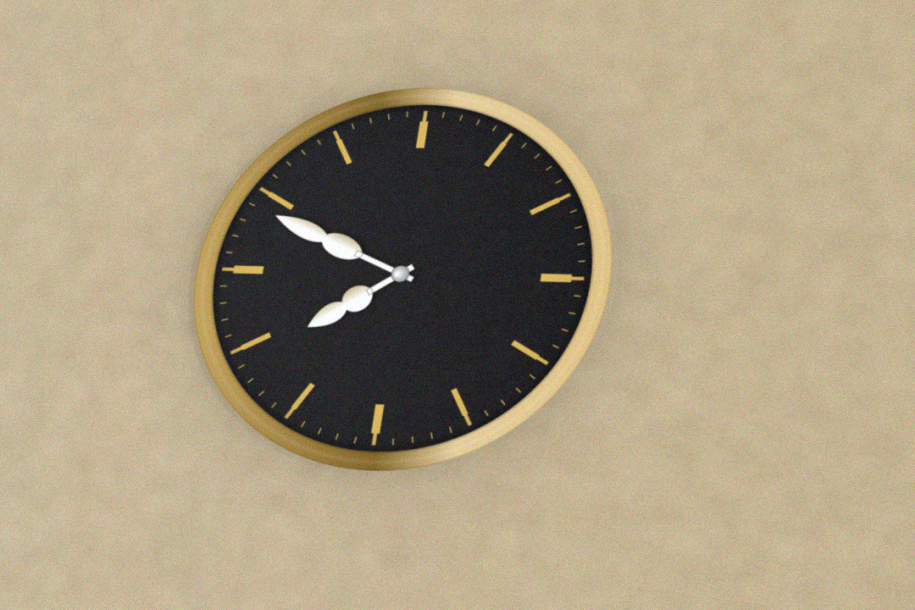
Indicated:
**7:49**
